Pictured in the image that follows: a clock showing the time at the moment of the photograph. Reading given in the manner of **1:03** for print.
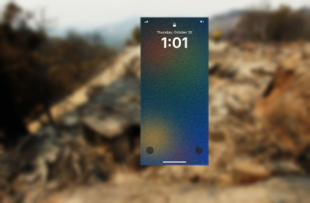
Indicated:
**1:01**
